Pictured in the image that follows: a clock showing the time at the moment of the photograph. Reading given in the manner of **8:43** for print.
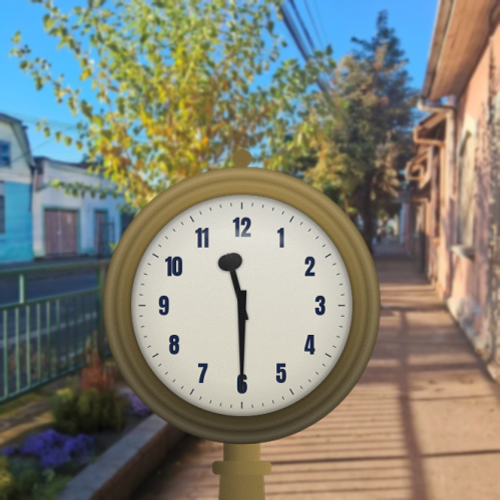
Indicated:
**11:30**
